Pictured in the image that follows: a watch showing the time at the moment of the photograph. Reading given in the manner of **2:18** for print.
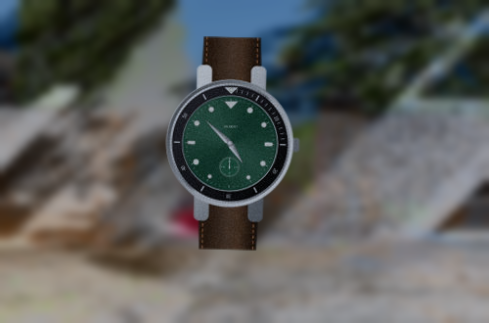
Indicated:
**4:52**
